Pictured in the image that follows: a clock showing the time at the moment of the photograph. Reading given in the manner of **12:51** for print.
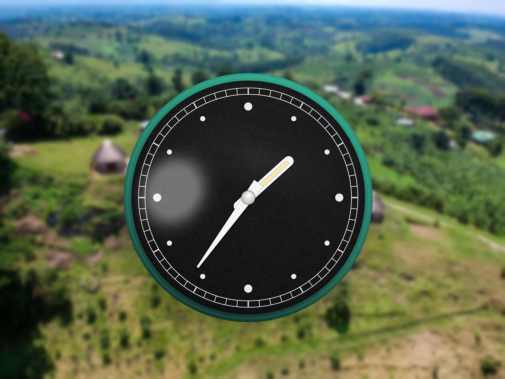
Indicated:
**1:36**
